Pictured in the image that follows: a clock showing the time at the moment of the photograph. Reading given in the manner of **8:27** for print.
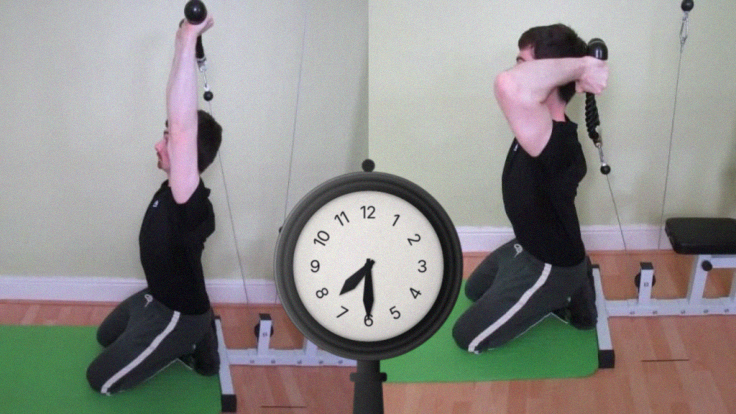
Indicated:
**7:30**
